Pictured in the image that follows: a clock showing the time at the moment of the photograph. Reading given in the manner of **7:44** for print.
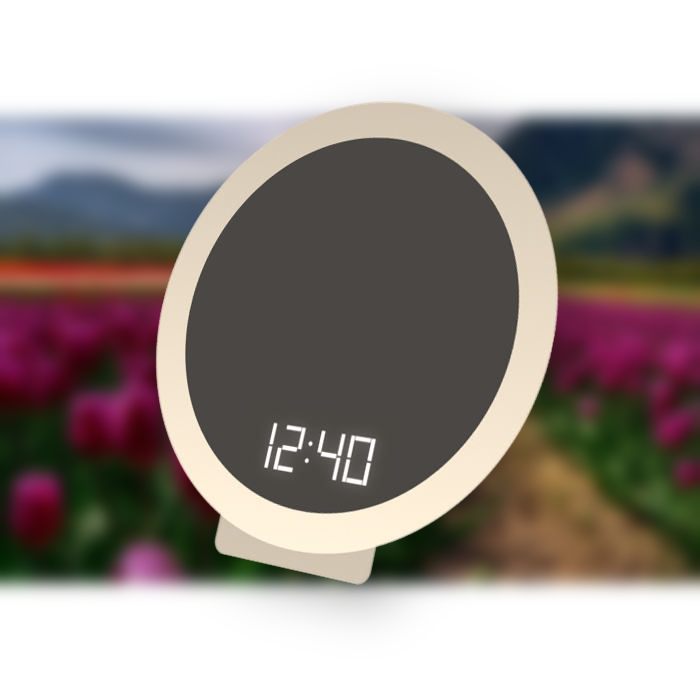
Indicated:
**12:40**
